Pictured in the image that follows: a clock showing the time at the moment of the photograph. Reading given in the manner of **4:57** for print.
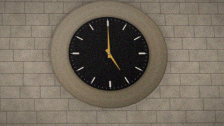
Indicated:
**5:00**
